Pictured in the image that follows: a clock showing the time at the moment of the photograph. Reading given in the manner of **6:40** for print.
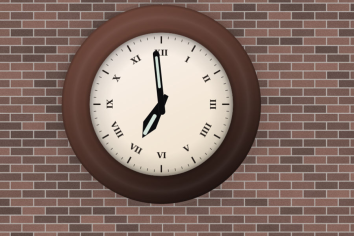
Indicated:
**6:59**
